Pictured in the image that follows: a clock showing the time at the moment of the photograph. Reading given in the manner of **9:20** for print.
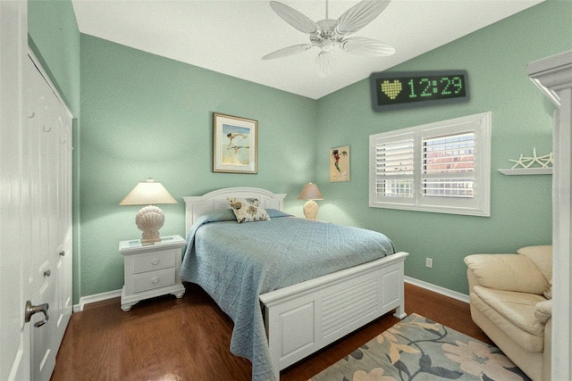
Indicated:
**12:29**
